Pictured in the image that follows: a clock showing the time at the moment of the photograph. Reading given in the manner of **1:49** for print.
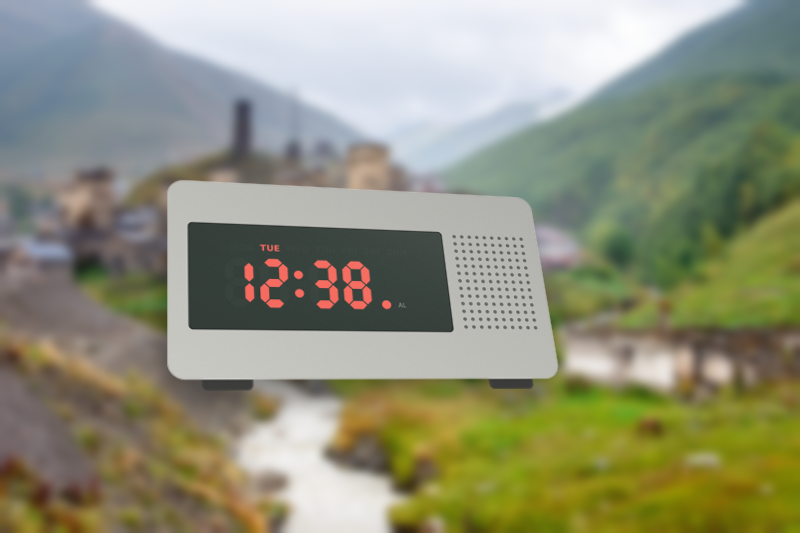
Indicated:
**12:38**
